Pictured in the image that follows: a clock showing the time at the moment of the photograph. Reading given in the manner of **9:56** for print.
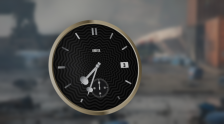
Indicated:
**7:34**
